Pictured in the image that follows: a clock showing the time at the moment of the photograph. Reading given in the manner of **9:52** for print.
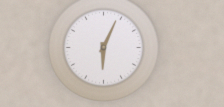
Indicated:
**6:04**
